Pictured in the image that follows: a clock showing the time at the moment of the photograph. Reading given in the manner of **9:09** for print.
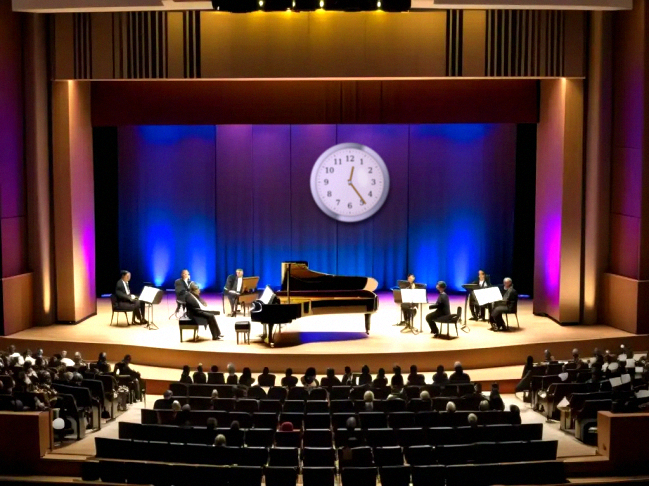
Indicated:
**12:24**
